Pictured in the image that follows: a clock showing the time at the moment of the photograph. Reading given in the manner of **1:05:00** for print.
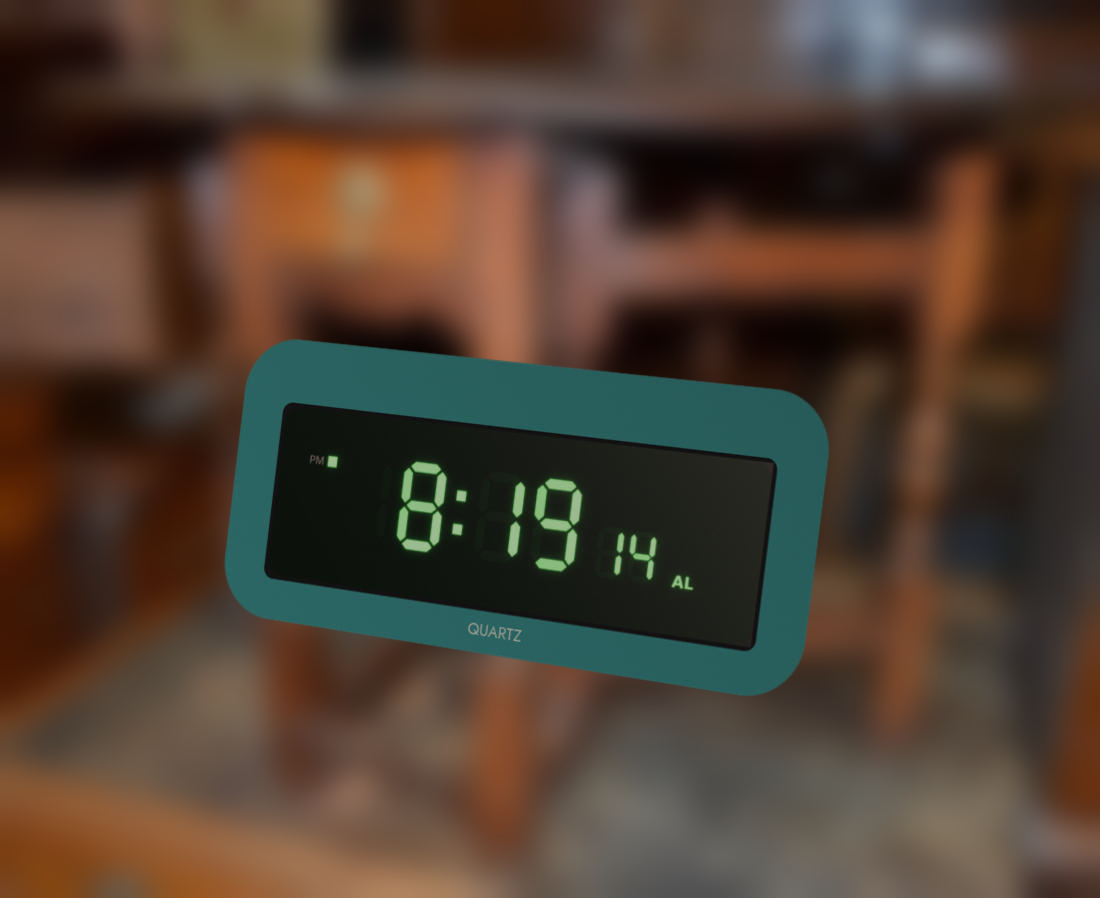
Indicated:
**8:19:14**
